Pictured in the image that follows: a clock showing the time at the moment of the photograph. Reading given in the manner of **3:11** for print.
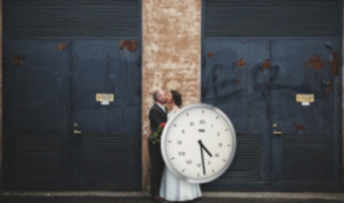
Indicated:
**4:28**
